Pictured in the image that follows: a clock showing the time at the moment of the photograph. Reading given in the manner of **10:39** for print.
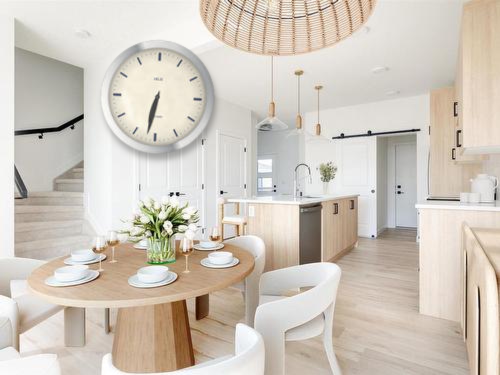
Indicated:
**6:32**
